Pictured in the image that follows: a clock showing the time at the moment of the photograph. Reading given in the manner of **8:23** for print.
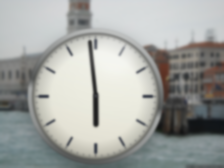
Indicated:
**5:59**
